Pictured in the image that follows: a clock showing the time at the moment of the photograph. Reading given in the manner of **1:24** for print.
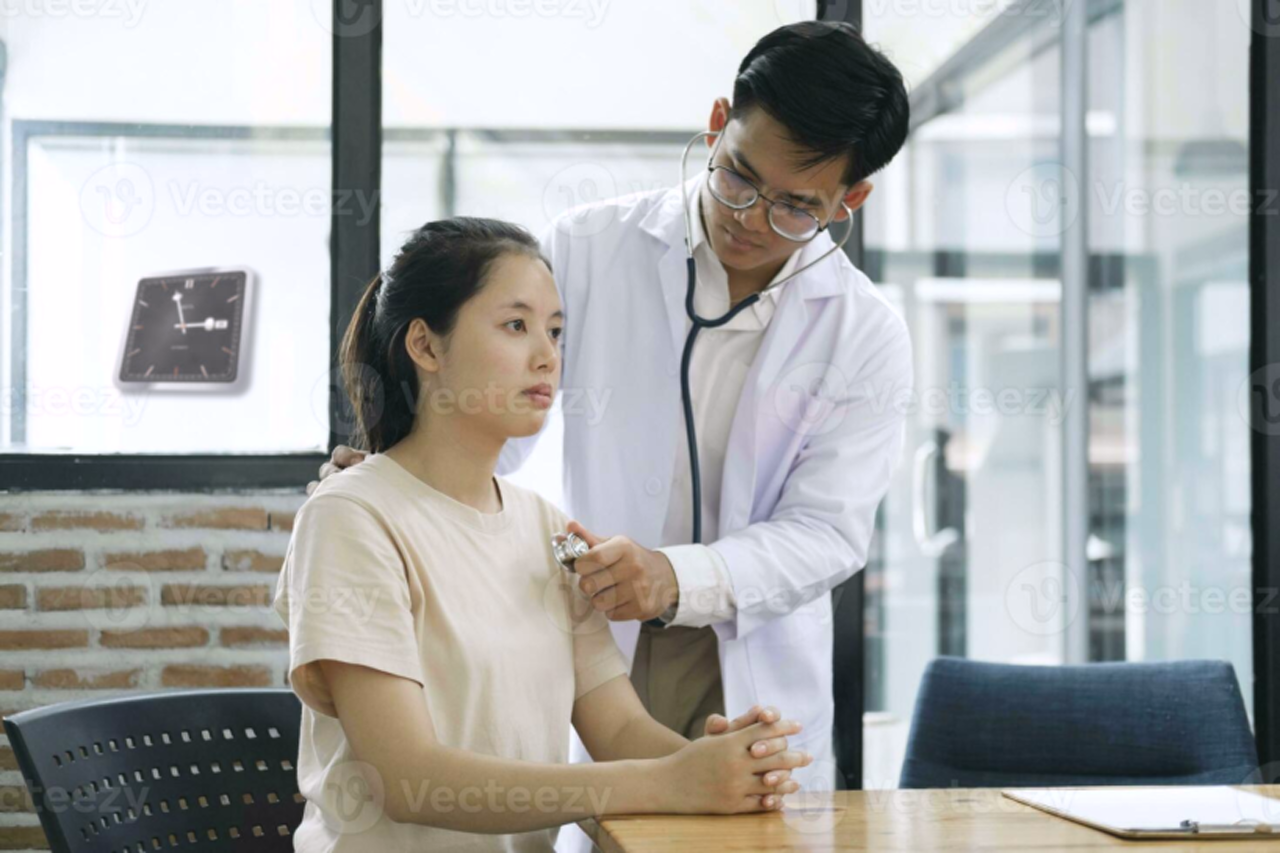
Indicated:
**2:57**
